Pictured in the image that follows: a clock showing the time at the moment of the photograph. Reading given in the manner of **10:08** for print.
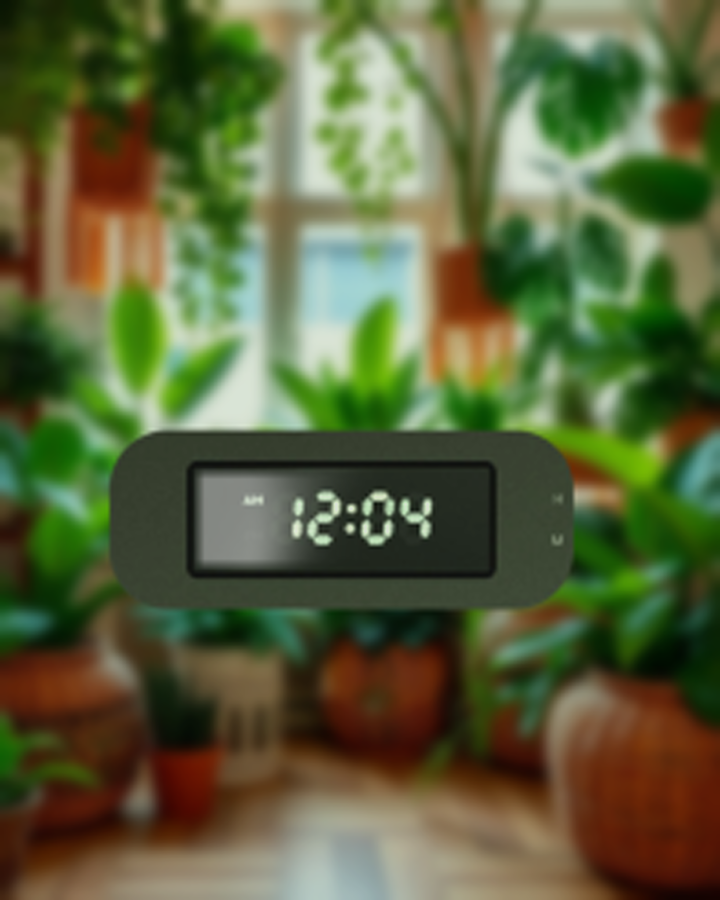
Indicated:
**12:04**
